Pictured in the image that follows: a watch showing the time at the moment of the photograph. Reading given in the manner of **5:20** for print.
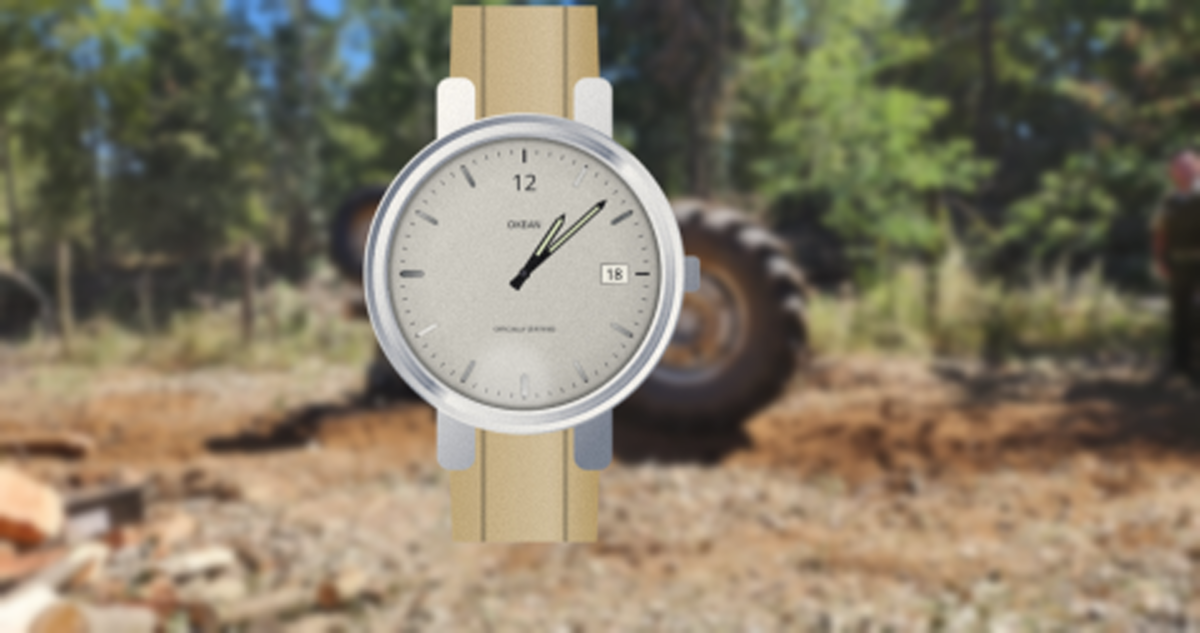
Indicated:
**1:08**
